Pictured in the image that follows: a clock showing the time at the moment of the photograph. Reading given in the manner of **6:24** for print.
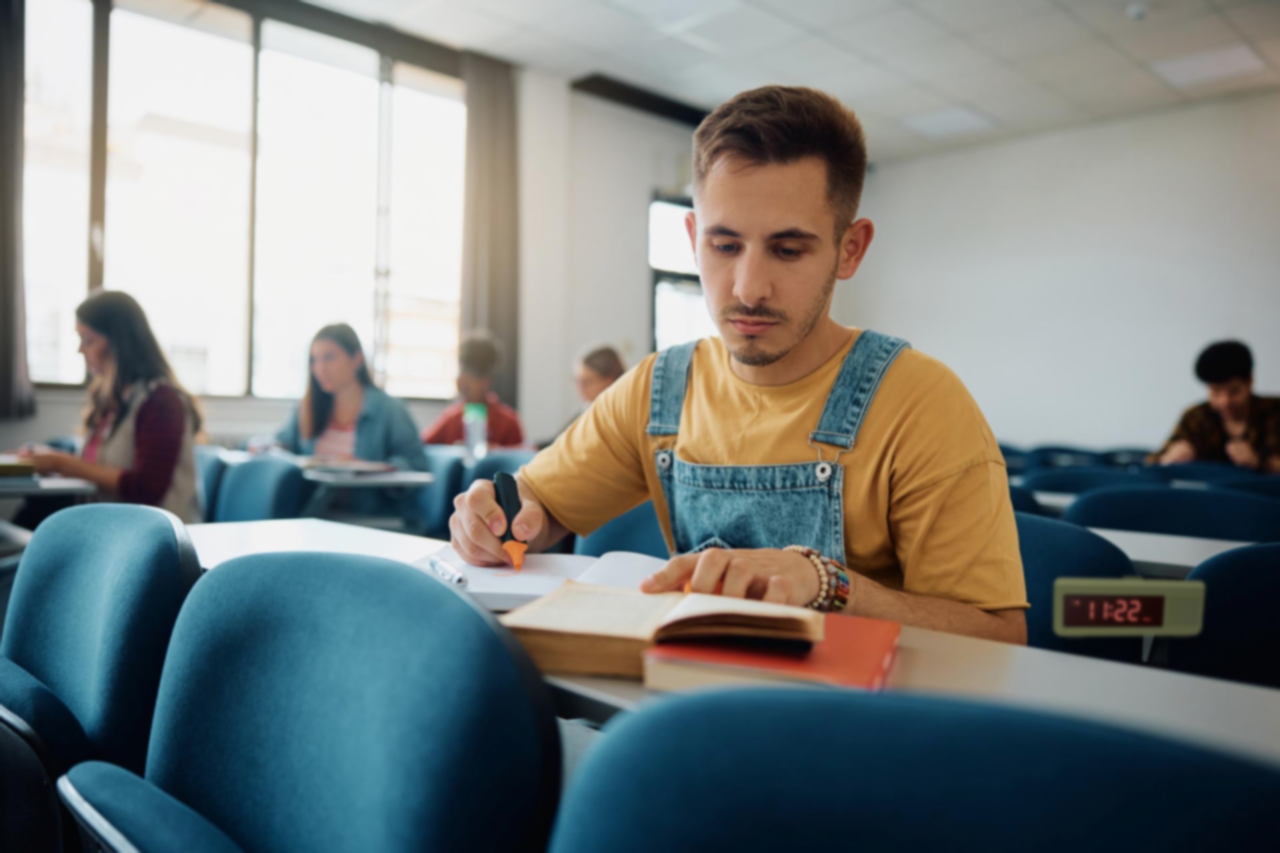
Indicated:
**11:22**
